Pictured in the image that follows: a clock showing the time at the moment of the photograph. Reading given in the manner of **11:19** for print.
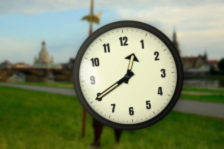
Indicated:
**12:40**
